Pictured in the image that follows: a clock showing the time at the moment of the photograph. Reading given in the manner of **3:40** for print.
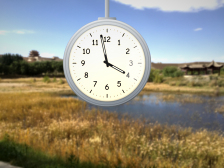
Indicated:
**3:58**
